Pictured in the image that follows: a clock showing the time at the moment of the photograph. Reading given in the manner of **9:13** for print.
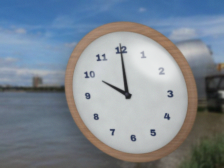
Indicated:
**10:00**
